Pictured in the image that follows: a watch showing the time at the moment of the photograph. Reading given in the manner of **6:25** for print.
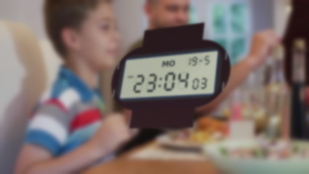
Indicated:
**23:04**
